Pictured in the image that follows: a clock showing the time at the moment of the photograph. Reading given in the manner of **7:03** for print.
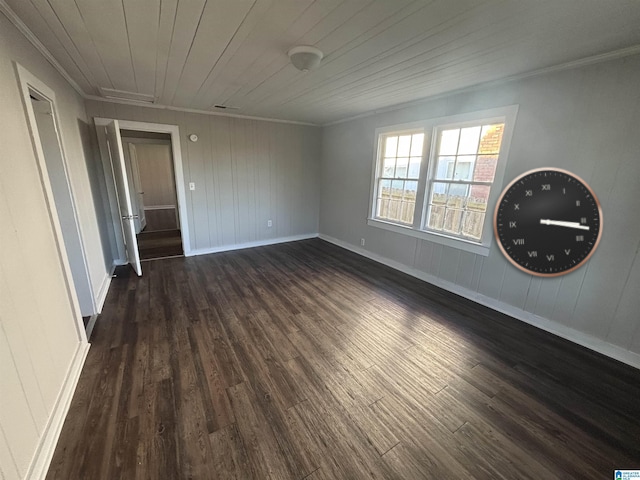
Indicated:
**3:17**
